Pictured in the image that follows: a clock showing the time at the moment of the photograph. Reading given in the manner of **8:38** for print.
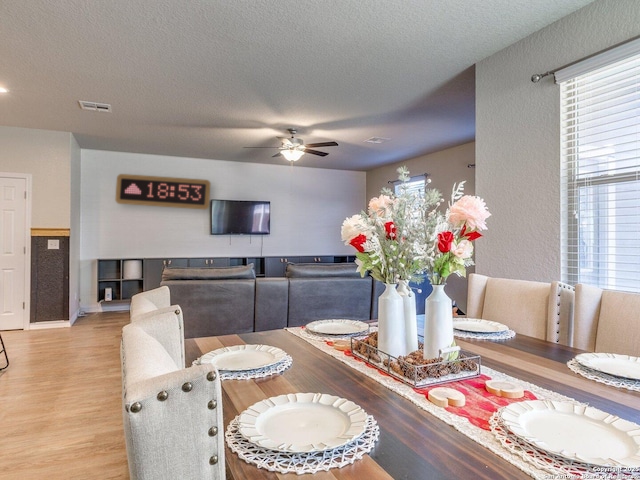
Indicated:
**18:53**
